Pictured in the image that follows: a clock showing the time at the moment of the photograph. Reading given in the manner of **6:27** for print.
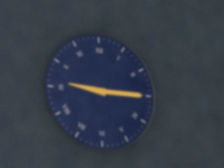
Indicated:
**9:15**
